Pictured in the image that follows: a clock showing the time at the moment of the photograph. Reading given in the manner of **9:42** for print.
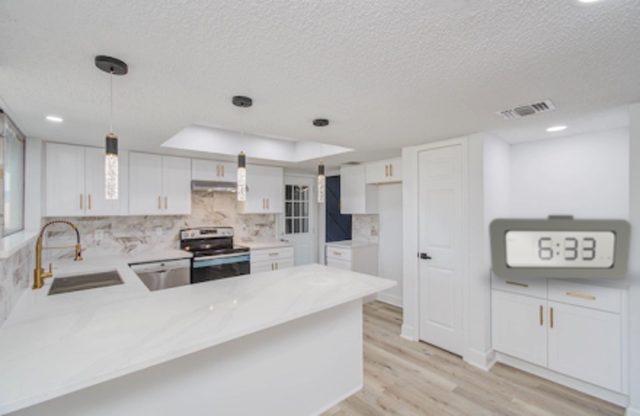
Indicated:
**6:33**
